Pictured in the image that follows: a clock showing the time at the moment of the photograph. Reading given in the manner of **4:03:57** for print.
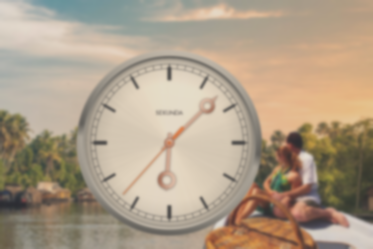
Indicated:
**6:07:37**
